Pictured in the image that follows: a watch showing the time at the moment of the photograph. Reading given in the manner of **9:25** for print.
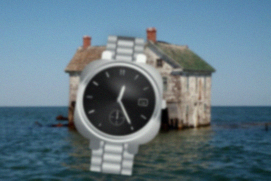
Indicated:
**12:25**
